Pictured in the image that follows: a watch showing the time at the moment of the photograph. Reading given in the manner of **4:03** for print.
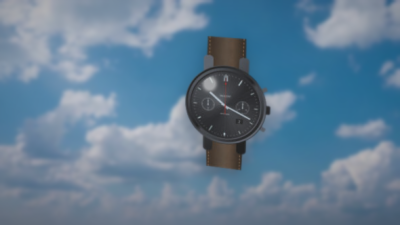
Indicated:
**10:19**
